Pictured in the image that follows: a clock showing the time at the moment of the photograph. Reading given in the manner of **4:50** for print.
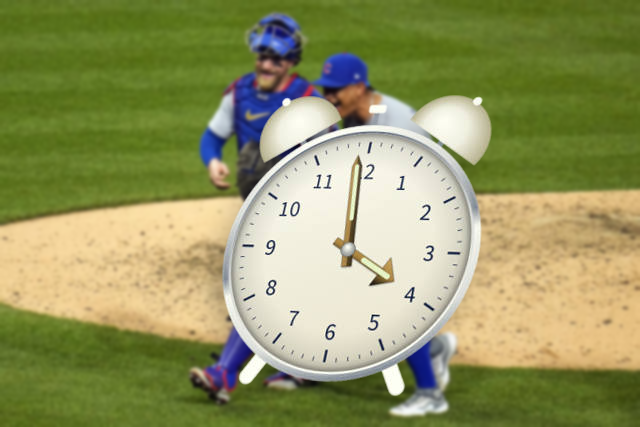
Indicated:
**3:59**
